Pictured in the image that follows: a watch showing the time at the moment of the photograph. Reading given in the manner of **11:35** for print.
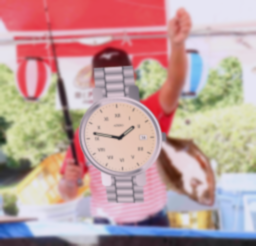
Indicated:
**1:47**
